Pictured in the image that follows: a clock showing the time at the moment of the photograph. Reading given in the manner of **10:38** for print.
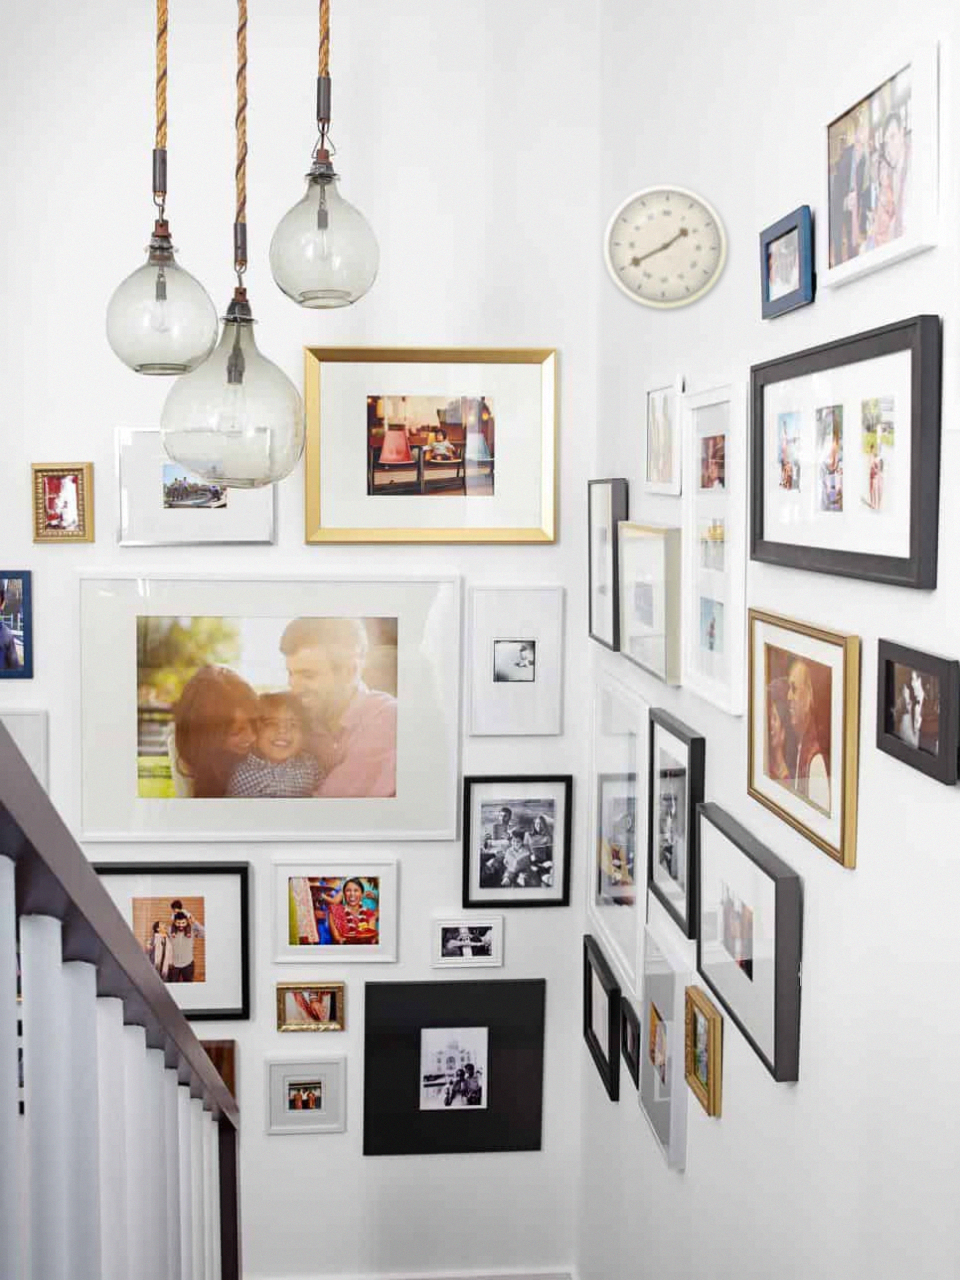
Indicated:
**1:40**
